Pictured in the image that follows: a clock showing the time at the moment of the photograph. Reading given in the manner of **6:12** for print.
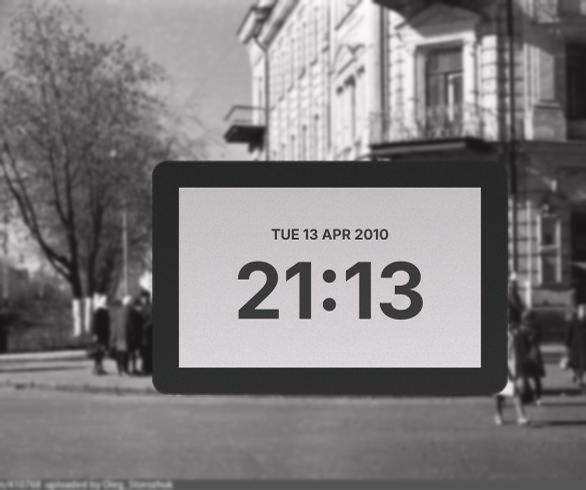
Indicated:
**21:13**
